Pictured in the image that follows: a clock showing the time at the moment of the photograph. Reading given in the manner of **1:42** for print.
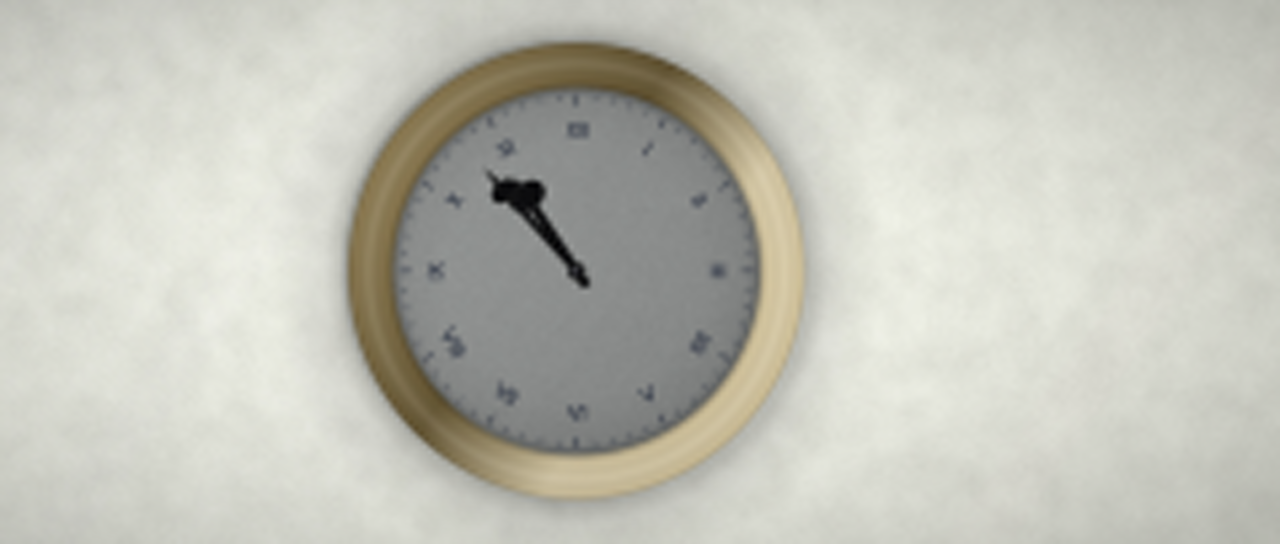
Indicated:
**10:53**
